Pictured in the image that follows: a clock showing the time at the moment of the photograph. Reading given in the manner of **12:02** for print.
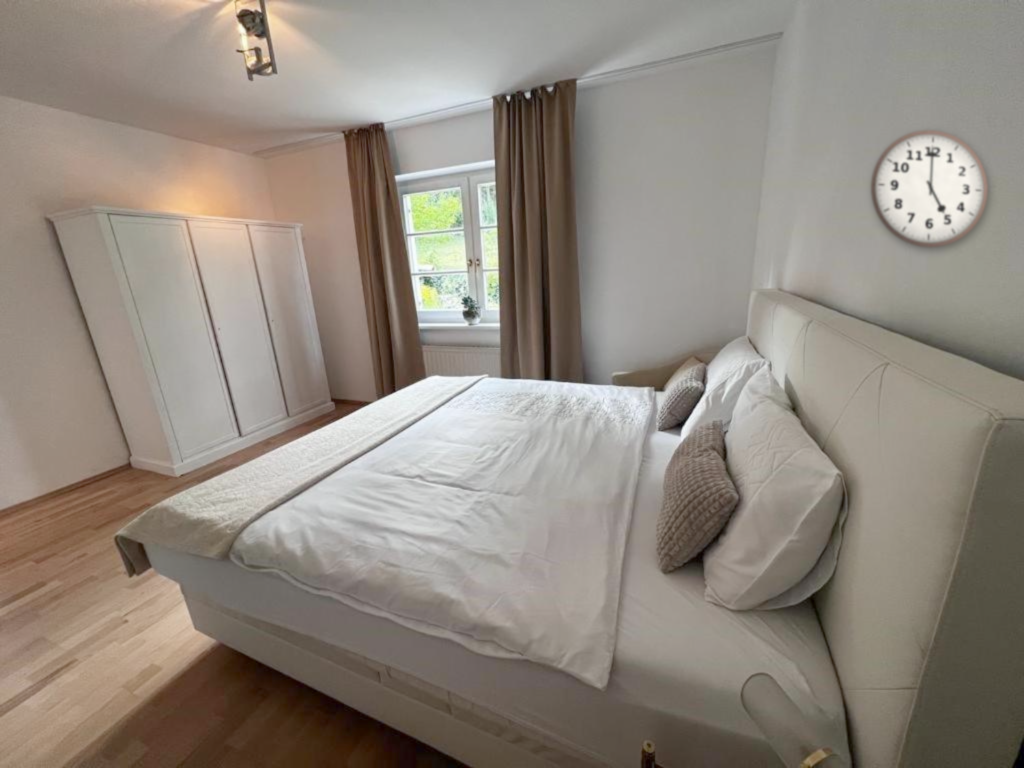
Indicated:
**5:00**
